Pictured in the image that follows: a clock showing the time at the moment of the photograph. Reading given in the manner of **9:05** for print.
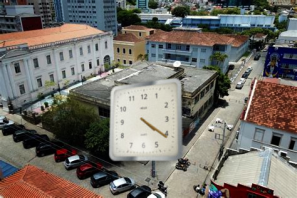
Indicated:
**4:21**
